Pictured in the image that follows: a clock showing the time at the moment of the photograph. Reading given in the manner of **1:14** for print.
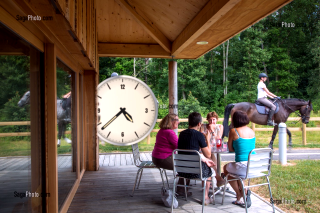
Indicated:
**4:38**
